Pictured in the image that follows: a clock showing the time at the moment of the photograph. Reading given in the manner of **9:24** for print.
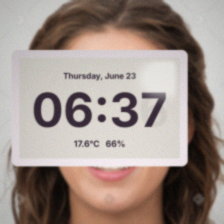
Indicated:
**6:37**
